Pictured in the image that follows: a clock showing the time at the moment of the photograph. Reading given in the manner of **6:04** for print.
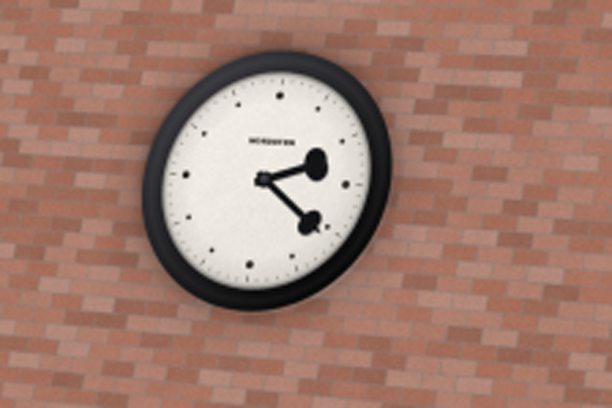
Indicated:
**2:21**
